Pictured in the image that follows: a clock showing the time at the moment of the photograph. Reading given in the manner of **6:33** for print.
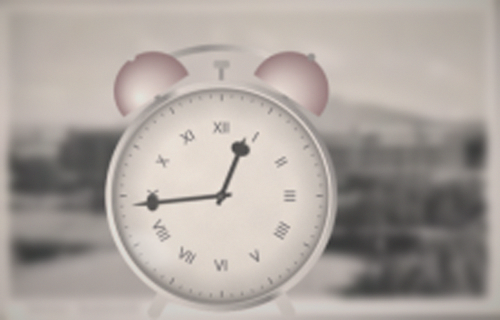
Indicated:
**12:44**
